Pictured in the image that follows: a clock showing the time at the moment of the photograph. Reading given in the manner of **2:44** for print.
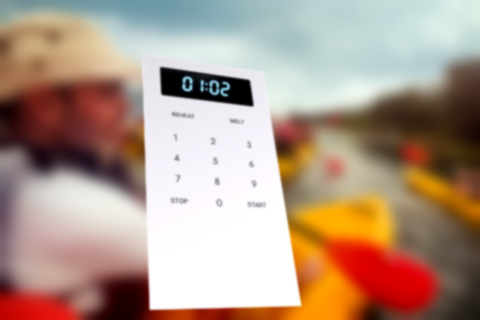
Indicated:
**1:02**
